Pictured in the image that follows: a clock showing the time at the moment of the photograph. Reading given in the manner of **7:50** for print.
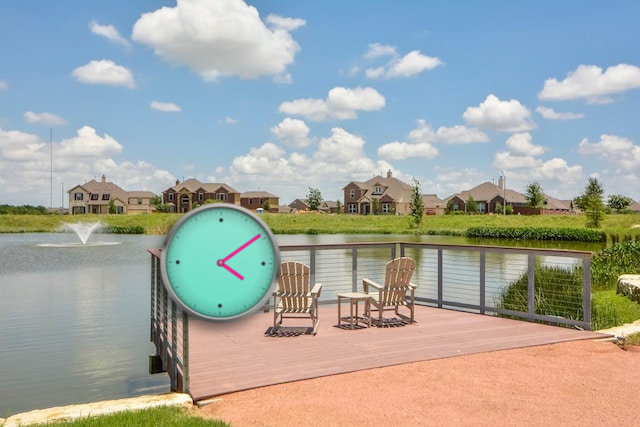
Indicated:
**4:09**
